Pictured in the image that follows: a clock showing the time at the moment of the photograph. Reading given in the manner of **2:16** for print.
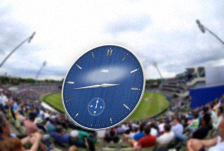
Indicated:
**2:43**
